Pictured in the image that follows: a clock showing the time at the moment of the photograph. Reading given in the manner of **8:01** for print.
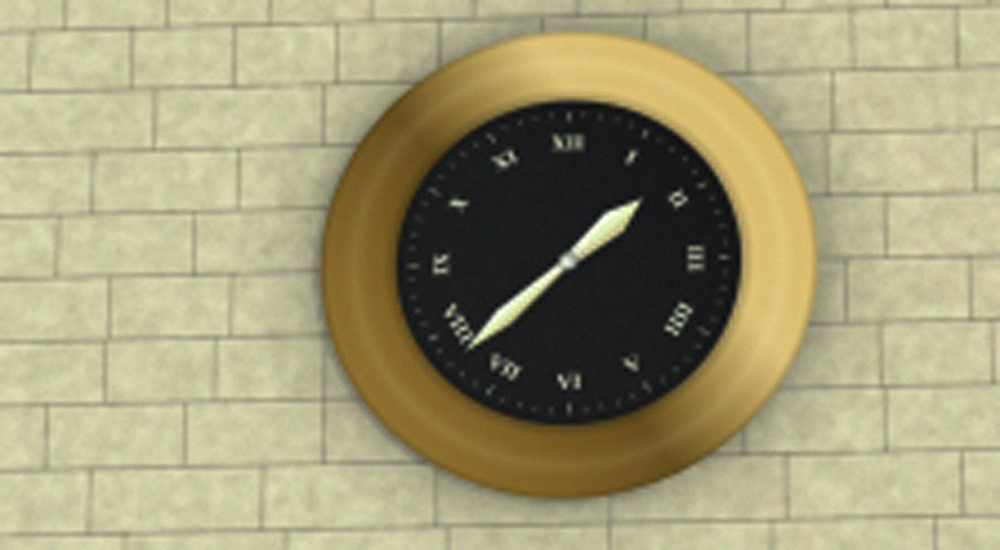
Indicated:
**1:38**
